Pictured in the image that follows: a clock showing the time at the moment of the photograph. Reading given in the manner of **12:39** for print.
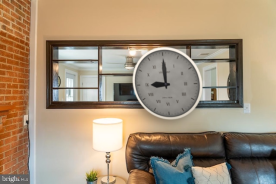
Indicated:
**9:00**
